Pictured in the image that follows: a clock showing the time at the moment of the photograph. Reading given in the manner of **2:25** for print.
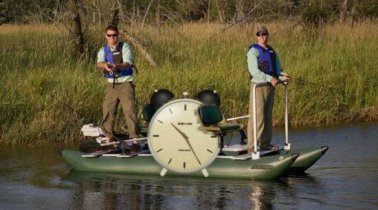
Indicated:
**10:25**
